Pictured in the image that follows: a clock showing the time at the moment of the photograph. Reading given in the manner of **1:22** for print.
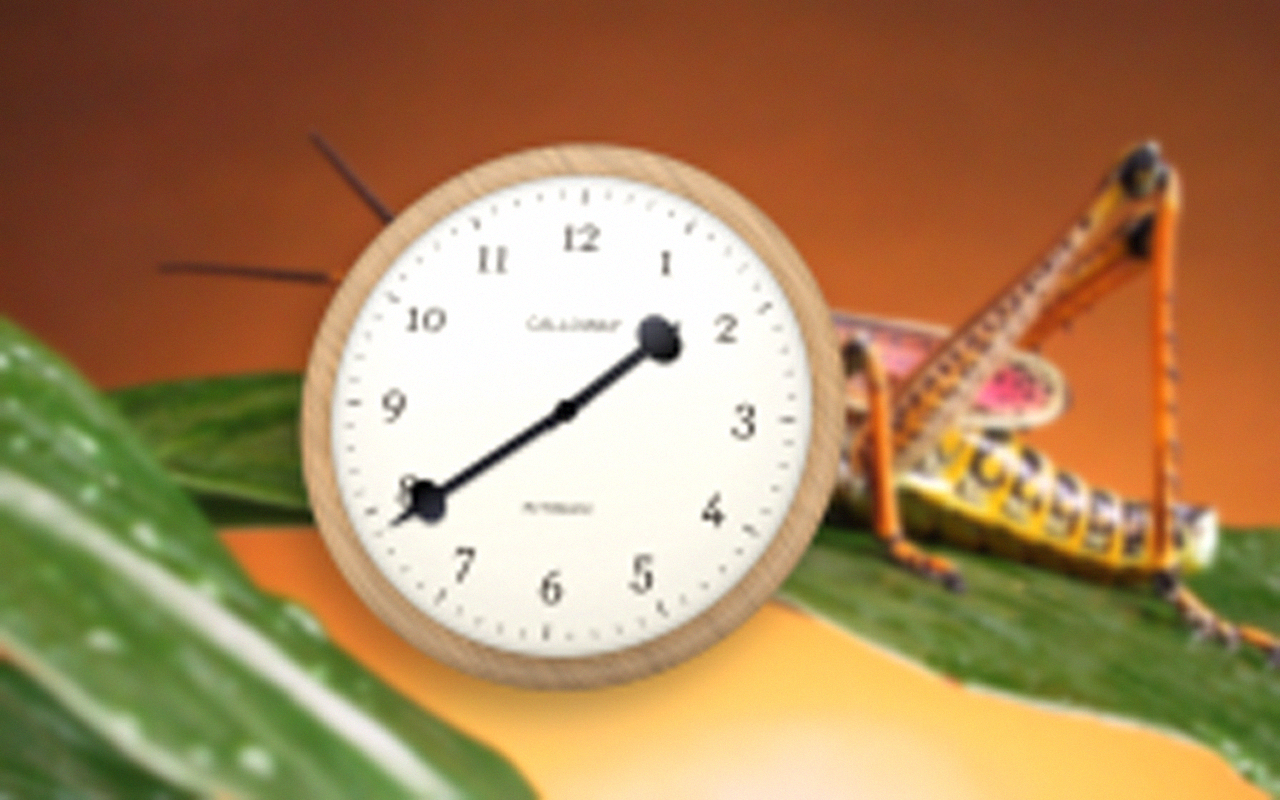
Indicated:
**1:39**
